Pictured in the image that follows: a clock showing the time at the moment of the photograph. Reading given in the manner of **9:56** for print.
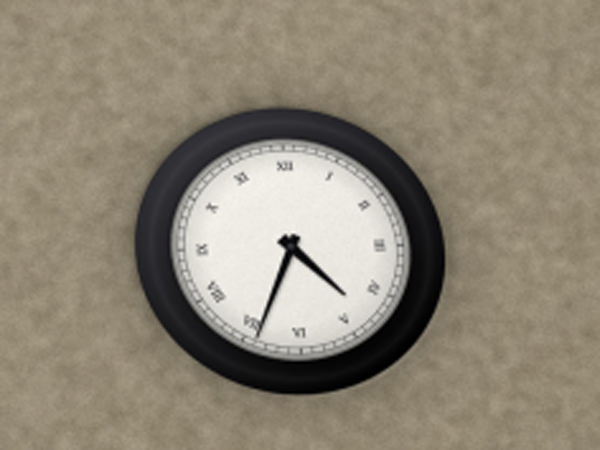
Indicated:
**4:34**
